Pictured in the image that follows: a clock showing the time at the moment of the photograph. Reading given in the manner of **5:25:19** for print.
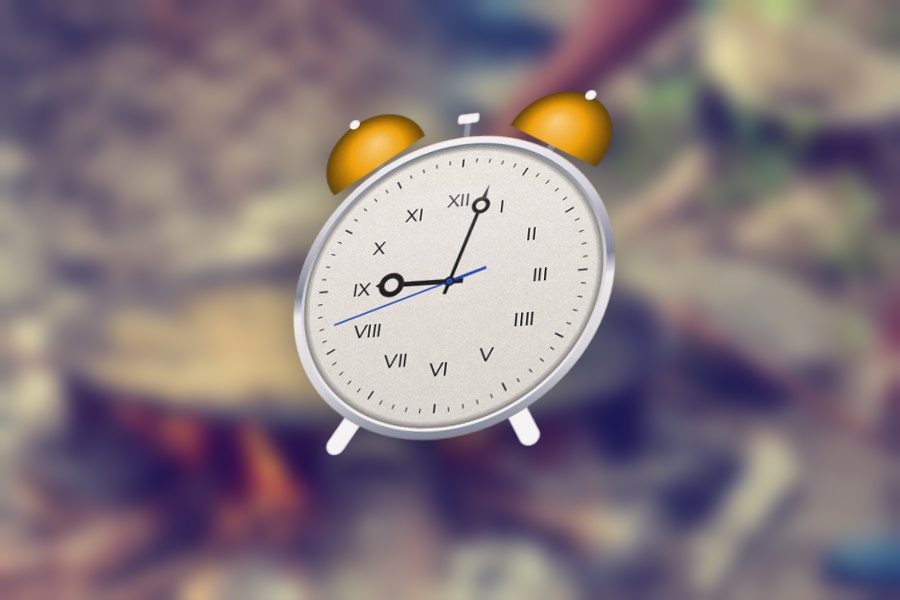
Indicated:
**9:02:42**
